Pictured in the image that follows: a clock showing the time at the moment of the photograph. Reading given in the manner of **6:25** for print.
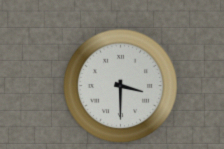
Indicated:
**3:30**
